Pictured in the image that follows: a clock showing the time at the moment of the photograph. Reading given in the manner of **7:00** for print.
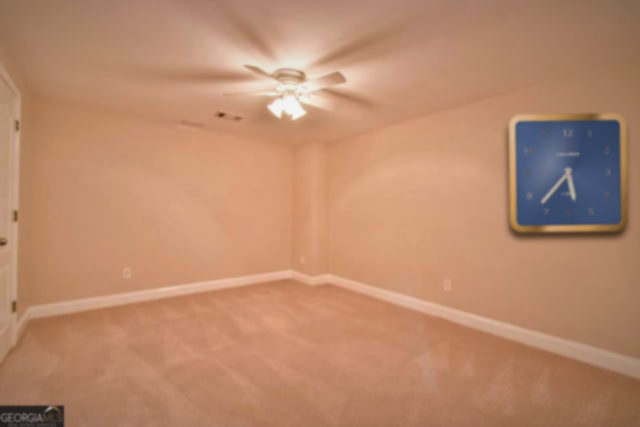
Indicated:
**5:37**
